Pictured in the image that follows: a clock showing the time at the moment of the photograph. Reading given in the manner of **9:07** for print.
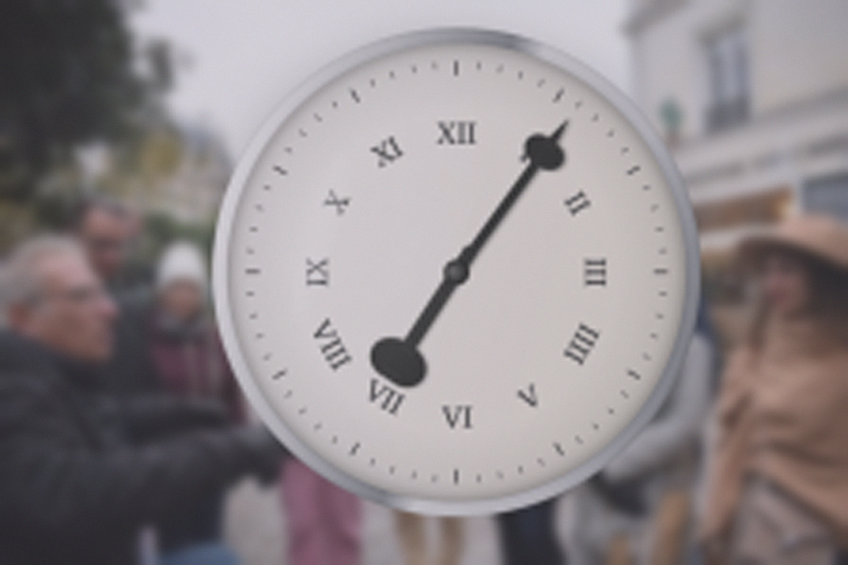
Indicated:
**7:06**
